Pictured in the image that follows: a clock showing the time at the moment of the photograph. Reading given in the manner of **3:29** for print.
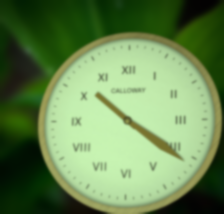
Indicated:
**10:21**
